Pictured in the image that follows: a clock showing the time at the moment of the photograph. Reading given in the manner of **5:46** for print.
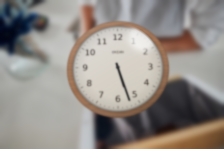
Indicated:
**5:27**
